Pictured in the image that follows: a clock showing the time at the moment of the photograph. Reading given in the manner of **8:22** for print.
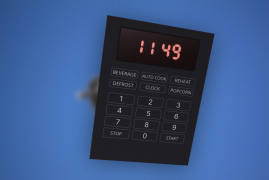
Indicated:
**11:49**
